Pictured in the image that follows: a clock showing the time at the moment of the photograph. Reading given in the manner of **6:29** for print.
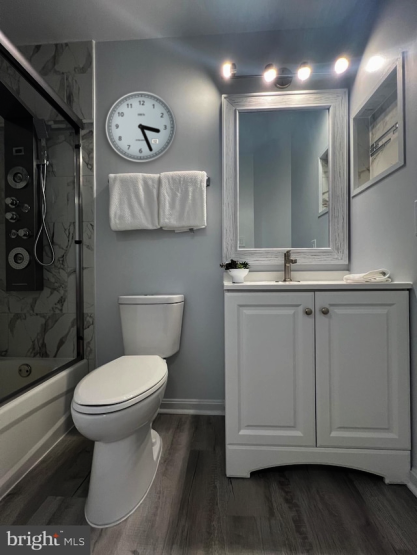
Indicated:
**3:26**
